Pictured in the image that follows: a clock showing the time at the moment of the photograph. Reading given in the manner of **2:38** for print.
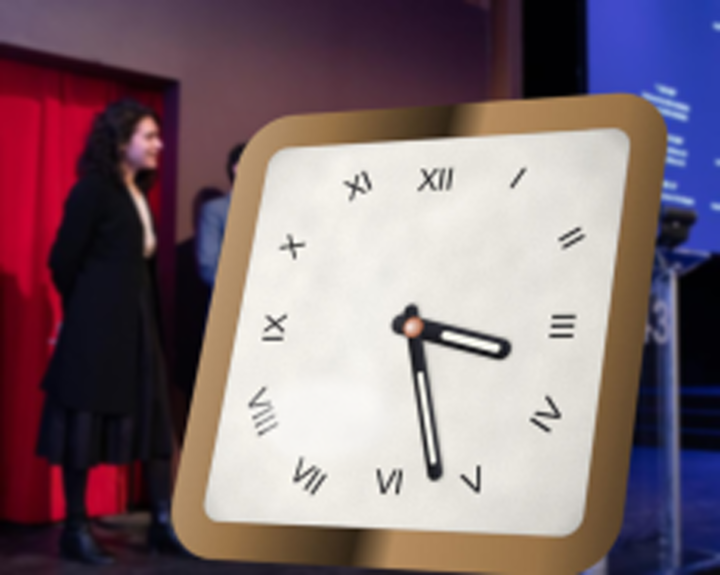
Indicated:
**3:27**
